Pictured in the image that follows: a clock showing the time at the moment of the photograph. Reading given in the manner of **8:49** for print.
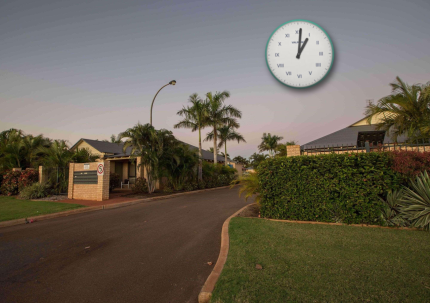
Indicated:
**1:01**
